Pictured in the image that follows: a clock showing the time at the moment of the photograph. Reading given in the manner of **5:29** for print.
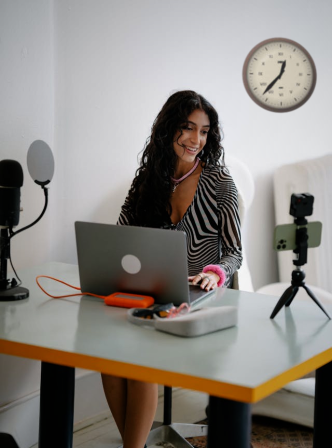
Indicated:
**12:37**
